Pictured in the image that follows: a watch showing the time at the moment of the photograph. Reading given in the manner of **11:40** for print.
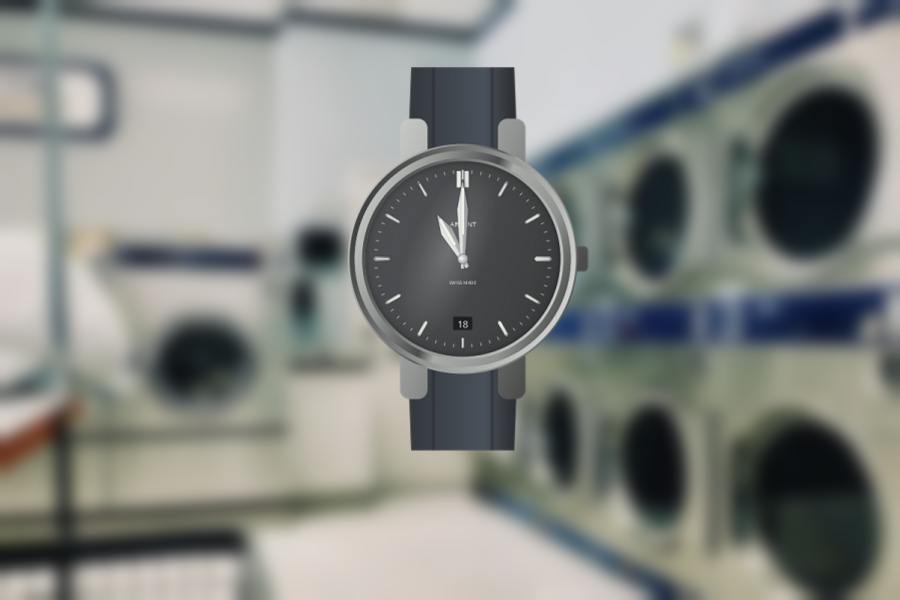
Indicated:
**11:00**
